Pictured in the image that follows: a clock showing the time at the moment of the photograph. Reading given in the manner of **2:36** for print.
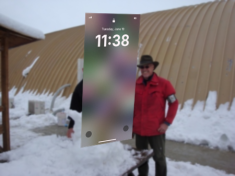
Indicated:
**11:38**
